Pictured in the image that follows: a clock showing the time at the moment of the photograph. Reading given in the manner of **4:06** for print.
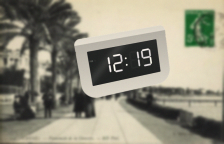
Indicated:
**12:19**
